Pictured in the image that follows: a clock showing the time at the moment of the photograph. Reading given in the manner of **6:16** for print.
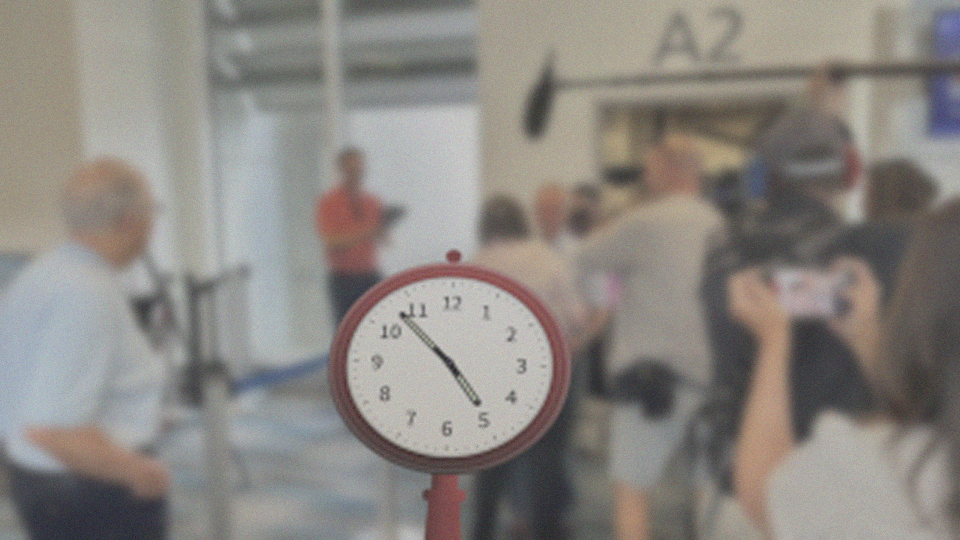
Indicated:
**4:53**
